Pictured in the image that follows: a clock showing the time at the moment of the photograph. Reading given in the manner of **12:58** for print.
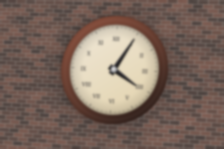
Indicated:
**4:05**
